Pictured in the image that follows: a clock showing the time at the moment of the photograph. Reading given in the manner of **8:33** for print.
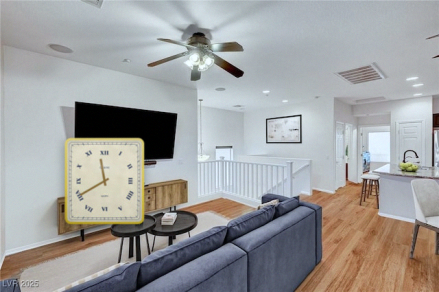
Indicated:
**11:40**
